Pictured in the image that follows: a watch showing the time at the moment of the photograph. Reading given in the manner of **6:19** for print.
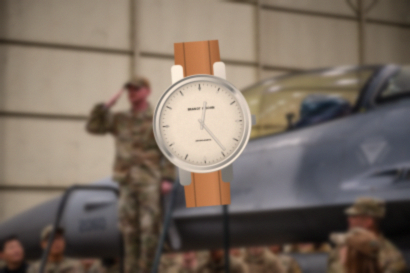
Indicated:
**12:24**
